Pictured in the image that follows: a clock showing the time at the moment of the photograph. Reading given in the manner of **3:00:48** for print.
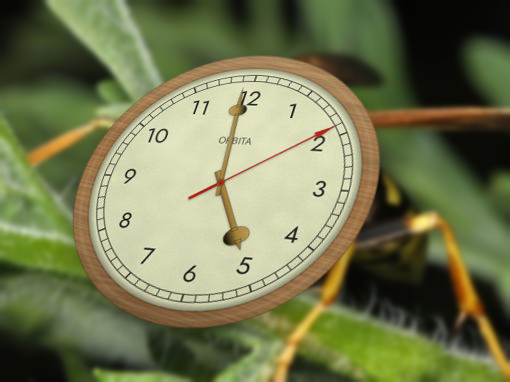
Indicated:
**4:59:09**
